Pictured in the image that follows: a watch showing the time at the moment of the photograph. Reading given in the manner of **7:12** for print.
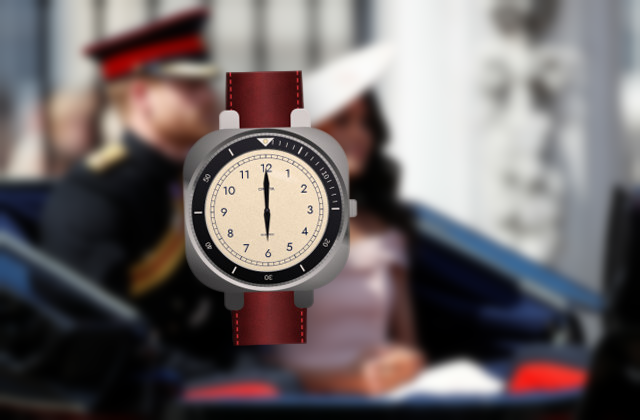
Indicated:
**6:00**
